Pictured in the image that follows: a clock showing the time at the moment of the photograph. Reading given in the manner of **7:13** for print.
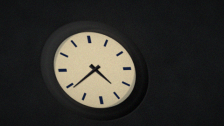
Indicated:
**4:39**
